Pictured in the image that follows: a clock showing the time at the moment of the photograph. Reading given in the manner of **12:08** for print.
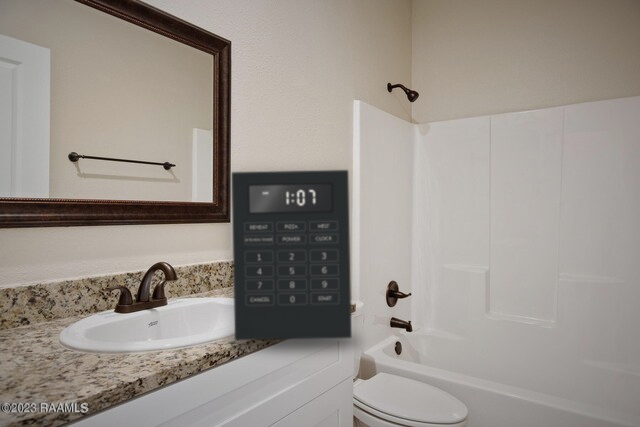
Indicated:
**1:07**
